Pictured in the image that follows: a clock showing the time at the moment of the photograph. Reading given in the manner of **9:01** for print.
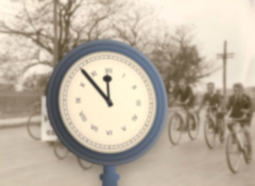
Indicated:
**11:53**
